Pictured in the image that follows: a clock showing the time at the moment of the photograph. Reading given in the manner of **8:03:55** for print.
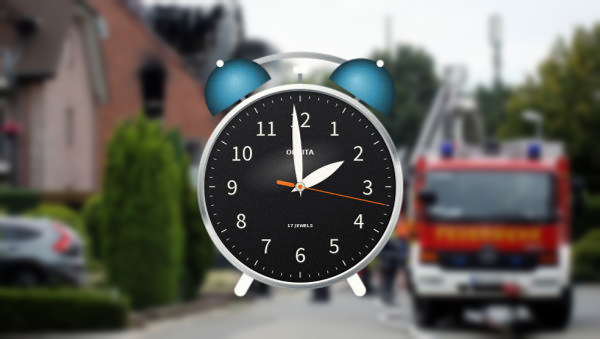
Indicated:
**1:59:17**
